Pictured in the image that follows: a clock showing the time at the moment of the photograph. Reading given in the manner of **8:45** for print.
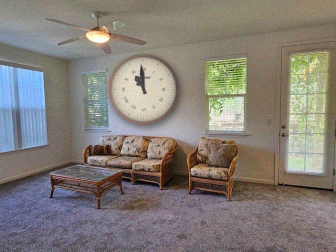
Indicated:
**10:59**
